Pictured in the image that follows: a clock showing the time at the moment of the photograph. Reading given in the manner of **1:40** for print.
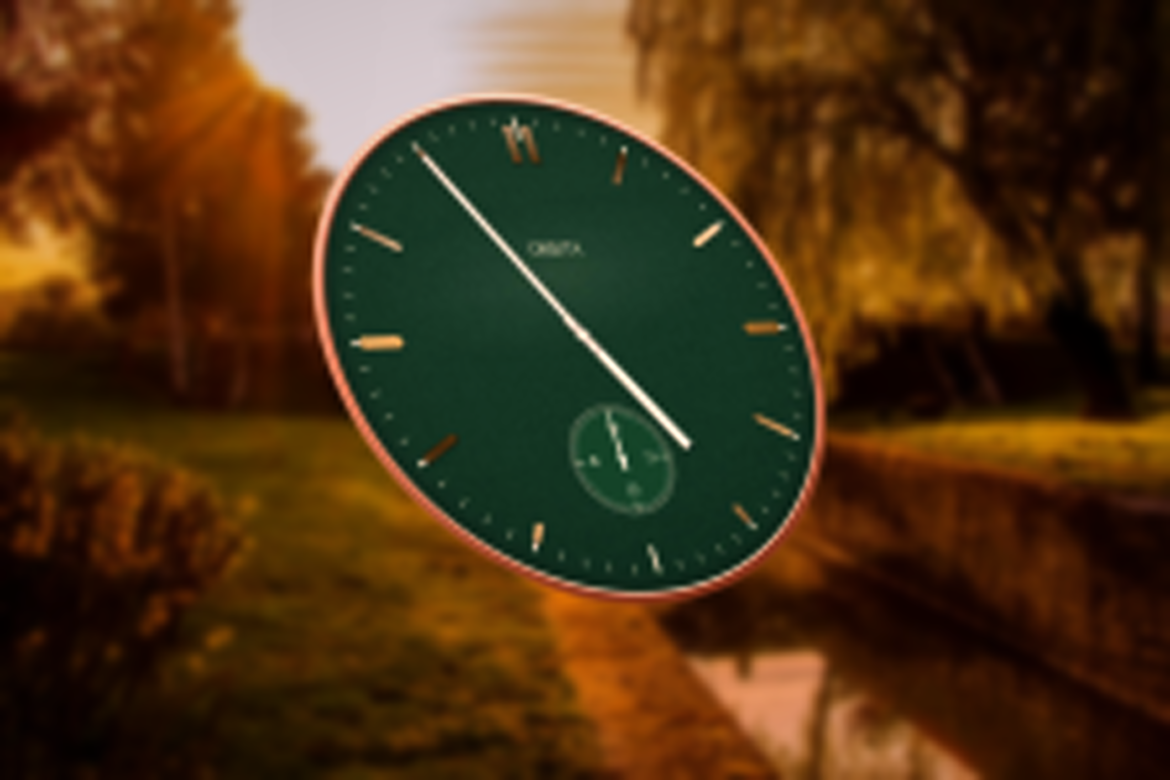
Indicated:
**4:55**
